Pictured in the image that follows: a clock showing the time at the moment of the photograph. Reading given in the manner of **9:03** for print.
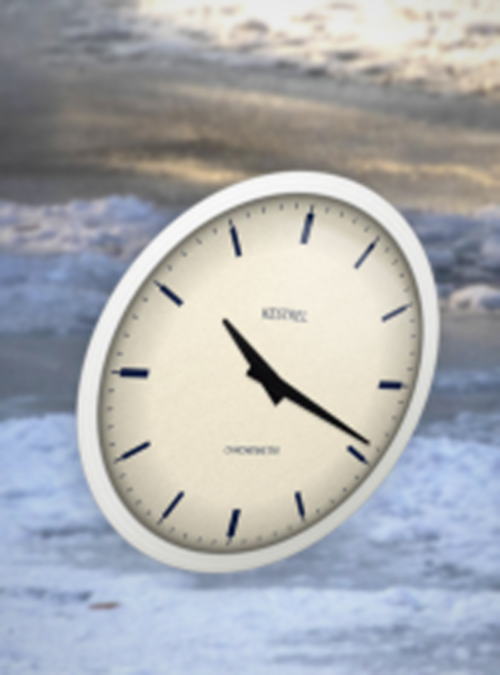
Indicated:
**10:19**
